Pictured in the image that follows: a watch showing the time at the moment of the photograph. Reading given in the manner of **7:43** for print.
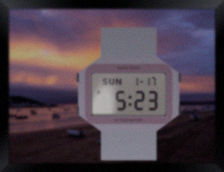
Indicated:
**5:23**
